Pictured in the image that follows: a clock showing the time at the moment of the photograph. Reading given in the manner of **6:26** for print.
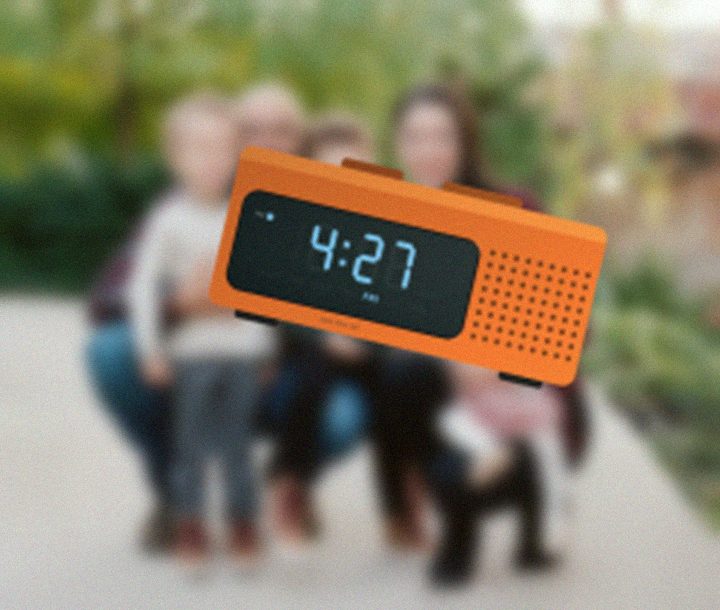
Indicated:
**4:27**
